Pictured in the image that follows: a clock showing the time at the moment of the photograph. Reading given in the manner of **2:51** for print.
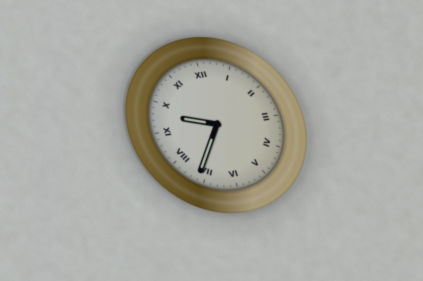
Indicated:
**9:36**
